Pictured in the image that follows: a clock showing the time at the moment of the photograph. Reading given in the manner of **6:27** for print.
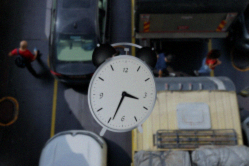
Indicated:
**3:34**
